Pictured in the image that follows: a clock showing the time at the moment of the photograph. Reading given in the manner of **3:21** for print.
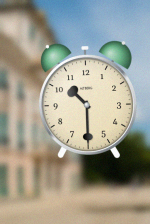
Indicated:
**10:30**
